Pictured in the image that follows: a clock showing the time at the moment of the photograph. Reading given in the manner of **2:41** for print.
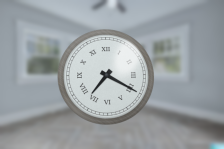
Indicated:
**7:20**
